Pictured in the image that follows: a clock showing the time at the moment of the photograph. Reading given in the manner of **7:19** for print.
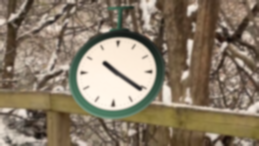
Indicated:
**10:21**
